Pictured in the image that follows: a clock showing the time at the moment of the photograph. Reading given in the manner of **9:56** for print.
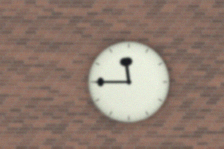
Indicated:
**11:45**
